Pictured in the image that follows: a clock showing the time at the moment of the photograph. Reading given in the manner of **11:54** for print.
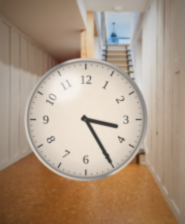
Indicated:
**3:25**
